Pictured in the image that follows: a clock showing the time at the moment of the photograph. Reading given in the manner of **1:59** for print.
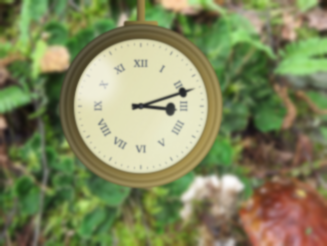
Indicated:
**3:12**
